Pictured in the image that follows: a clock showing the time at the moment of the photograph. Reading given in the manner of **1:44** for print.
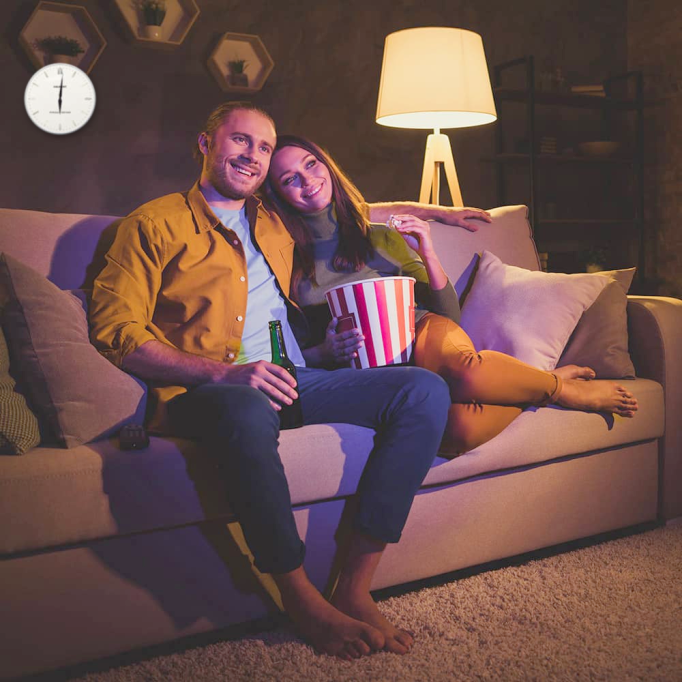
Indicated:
**6:01**
